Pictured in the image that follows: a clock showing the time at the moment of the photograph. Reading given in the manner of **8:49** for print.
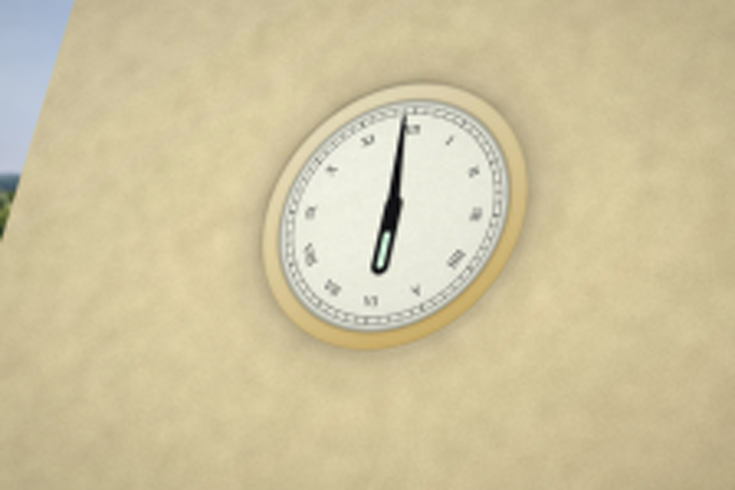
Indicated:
**5:59**
